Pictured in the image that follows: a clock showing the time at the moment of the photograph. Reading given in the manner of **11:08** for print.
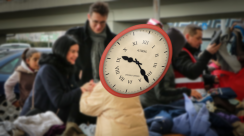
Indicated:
**9:22**
